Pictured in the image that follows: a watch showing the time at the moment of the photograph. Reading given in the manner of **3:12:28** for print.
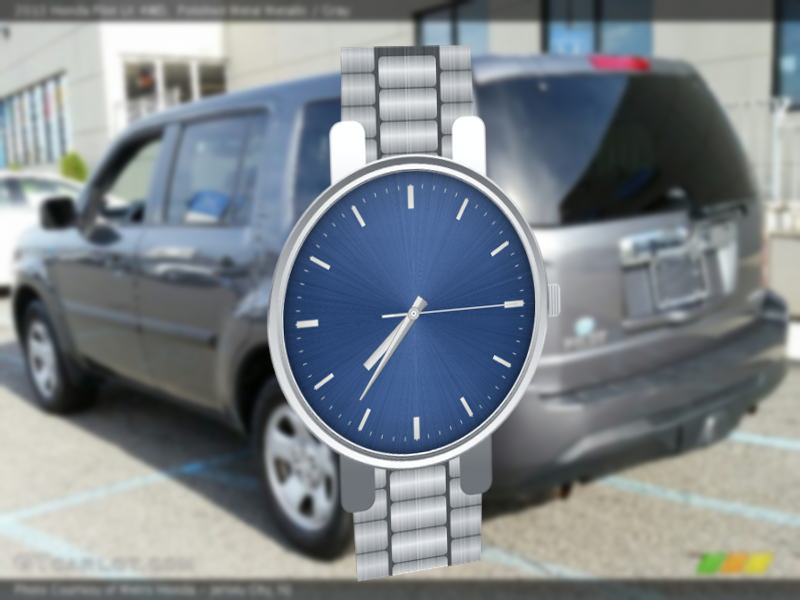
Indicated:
**7:36:15**
